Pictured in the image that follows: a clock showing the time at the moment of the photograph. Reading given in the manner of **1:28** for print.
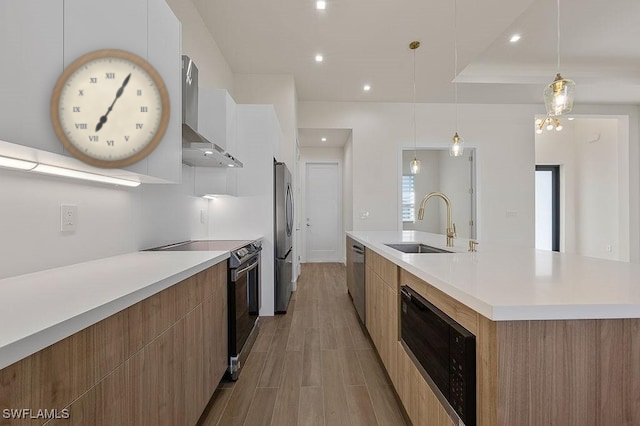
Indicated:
**7:05**
